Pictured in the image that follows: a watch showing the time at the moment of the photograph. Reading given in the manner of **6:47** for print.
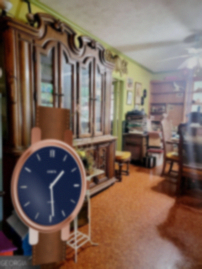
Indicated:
**1:29**
